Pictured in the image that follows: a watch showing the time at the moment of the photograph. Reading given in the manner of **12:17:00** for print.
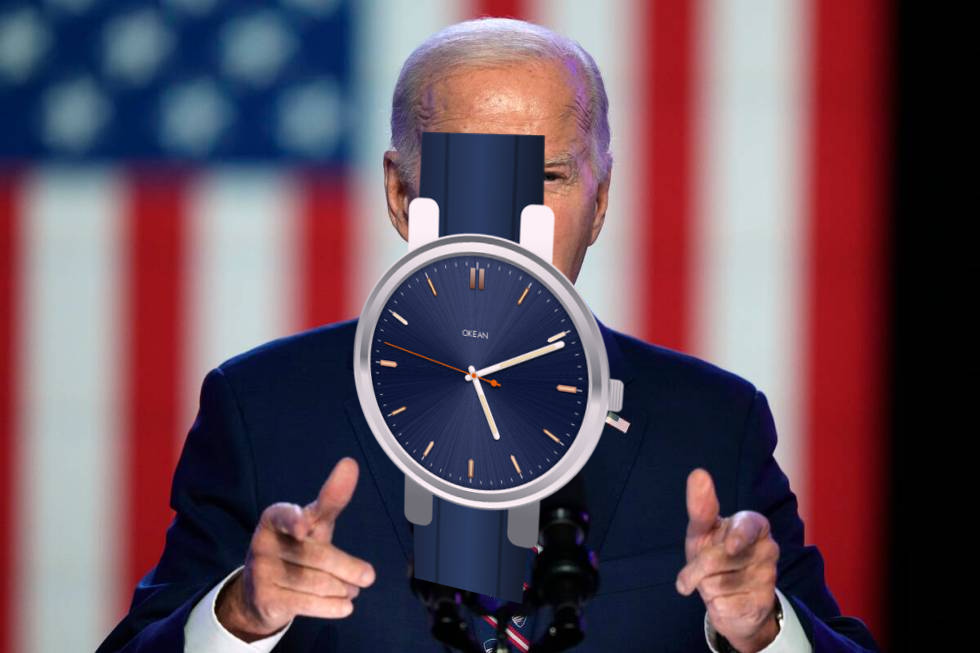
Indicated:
**5:10:47**
